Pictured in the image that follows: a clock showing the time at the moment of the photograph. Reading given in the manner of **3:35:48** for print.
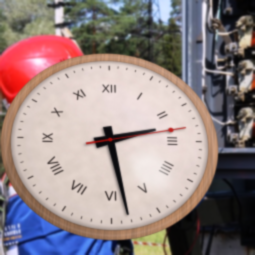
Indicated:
**2:28:13**
